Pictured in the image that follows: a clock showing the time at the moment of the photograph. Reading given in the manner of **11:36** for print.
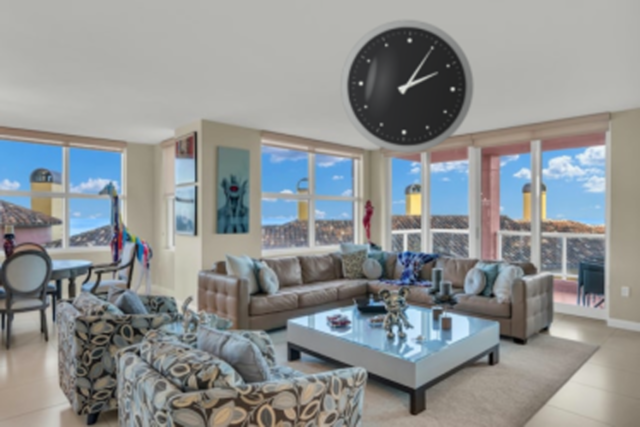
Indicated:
**2:05**
